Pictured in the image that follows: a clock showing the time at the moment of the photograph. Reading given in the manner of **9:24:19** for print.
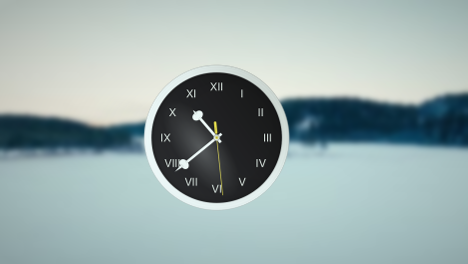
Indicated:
**10:38:29**
